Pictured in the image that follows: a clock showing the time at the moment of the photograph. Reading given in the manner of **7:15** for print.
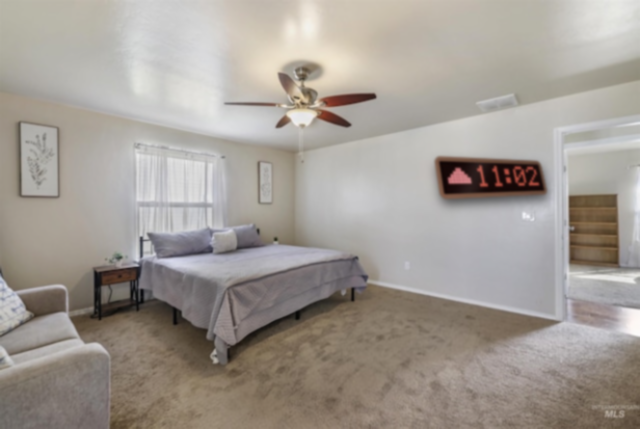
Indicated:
**11:02**
